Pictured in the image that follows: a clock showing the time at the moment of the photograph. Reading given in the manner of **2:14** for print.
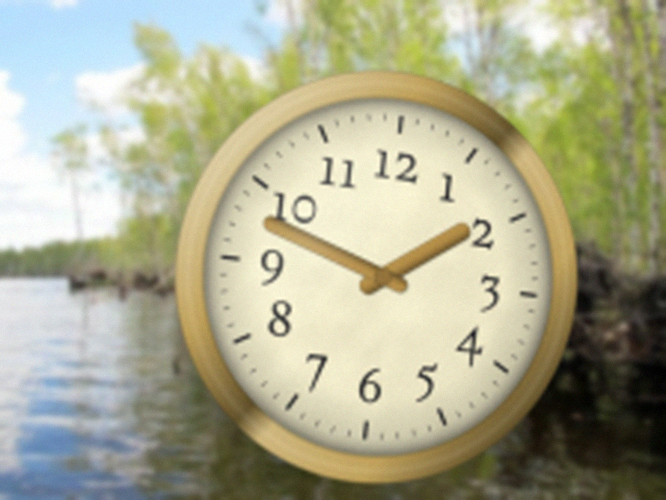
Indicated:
**1:48**
